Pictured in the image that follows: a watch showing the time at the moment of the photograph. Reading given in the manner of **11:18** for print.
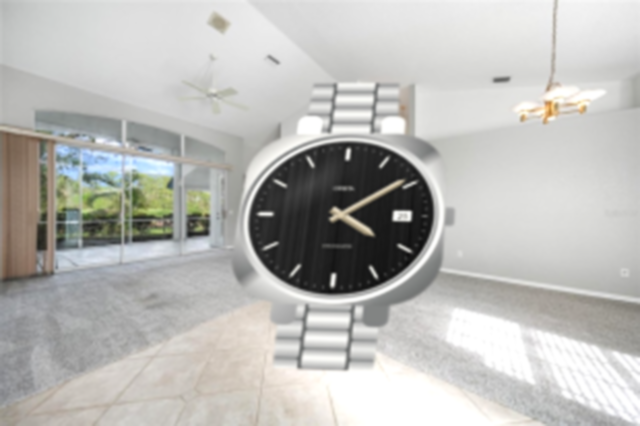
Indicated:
**4:09**
